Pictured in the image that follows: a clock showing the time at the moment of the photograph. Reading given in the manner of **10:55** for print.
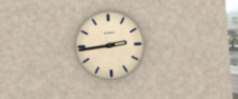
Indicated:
**2:44**
